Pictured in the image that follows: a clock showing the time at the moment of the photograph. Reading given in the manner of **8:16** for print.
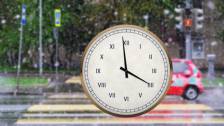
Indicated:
**3:59**
